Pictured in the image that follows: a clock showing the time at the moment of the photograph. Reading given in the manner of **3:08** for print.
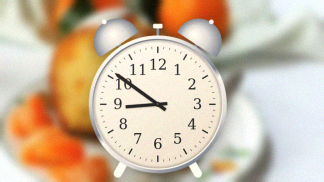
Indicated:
**8:51**
